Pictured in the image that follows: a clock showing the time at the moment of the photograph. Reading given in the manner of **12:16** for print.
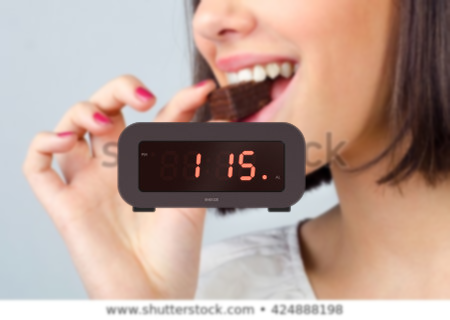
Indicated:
**1:15**
